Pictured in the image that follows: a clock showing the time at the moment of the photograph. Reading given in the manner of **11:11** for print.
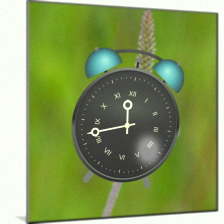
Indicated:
**11:42**
